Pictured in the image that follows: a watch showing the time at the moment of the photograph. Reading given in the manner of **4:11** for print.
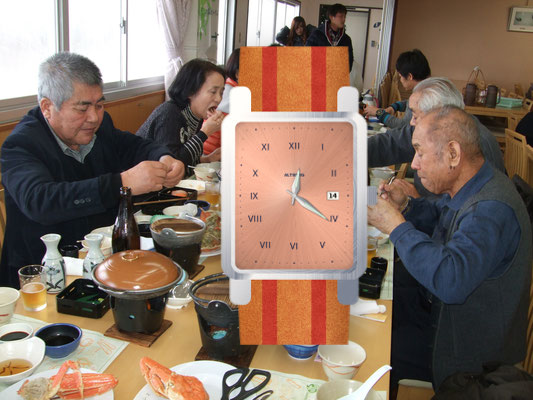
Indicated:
**12:21**
